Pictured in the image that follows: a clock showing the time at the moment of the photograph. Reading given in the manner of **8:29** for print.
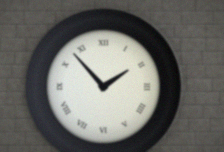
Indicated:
**1:53**
